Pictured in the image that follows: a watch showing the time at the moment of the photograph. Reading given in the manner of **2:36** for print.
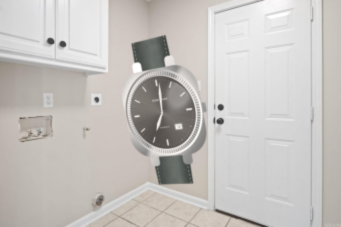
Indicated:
**7:01**
